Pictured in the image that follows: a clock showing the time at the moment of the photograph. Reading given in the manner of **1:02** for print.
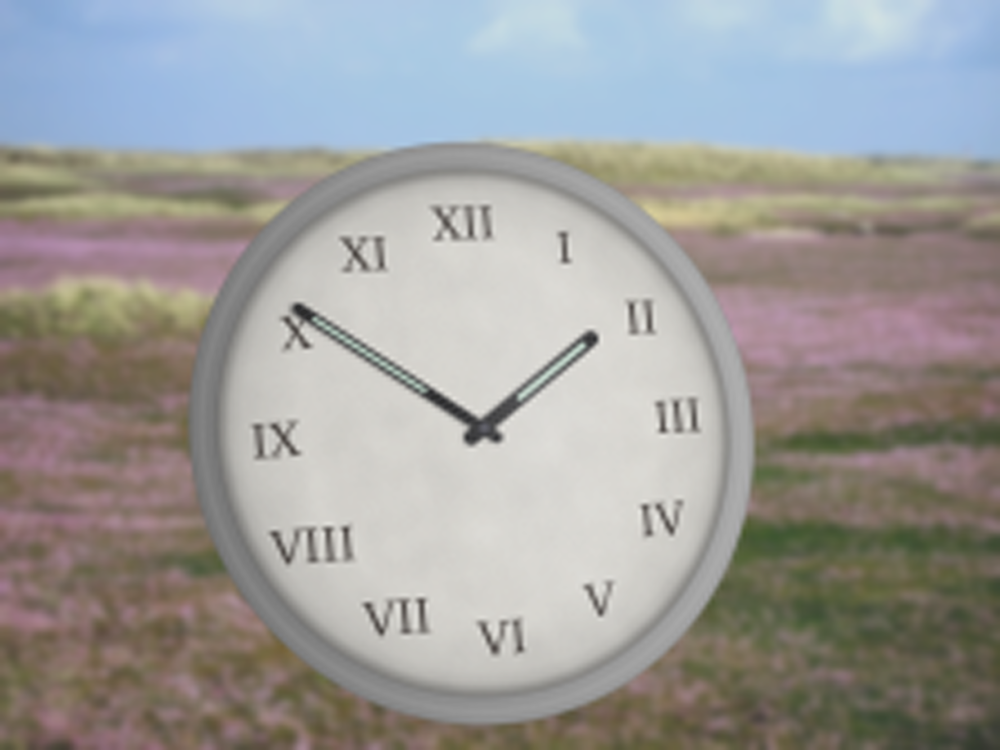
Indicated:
**1:51**
